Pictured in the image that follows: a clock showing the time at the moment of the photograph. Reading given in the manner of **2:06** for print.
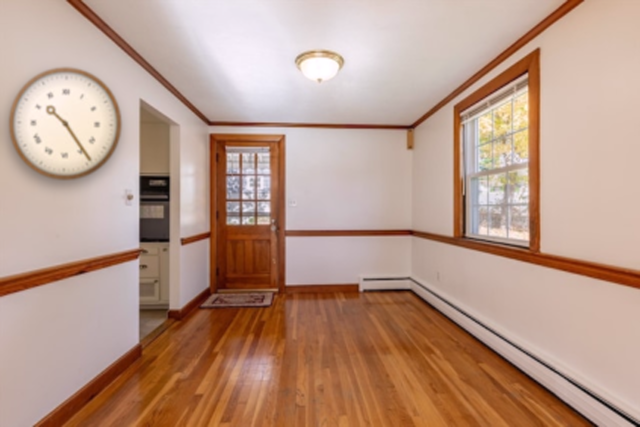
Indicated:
**10:24**
